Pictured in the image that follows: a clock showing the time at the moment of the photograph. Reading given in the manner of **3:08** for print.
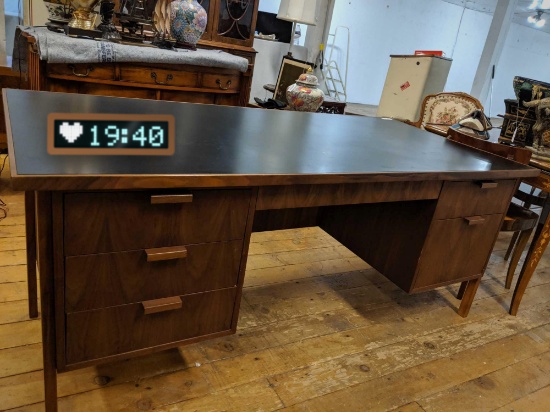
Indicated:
**19:40**
